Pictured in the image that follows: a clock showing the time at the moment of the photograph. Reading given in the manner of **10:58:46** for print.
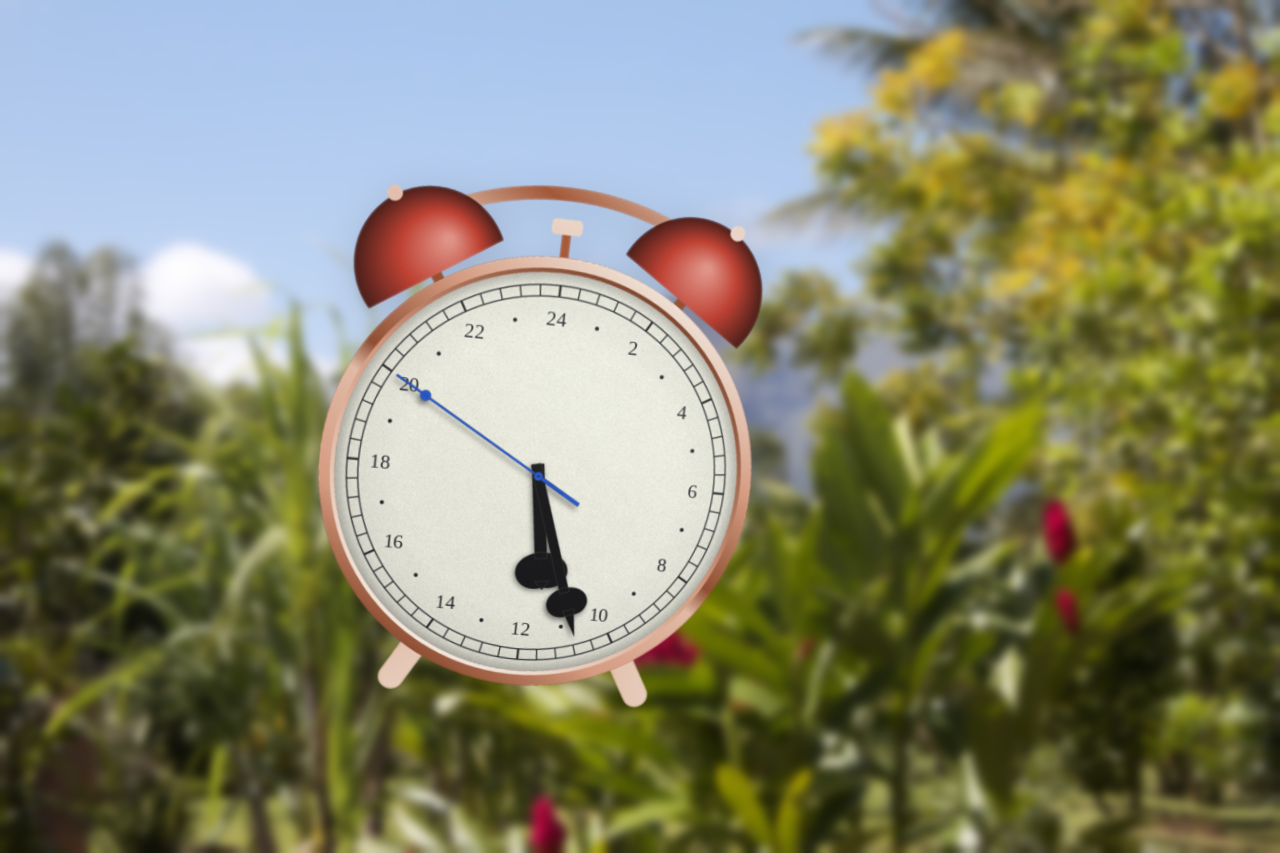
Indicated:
**11:26:50**
